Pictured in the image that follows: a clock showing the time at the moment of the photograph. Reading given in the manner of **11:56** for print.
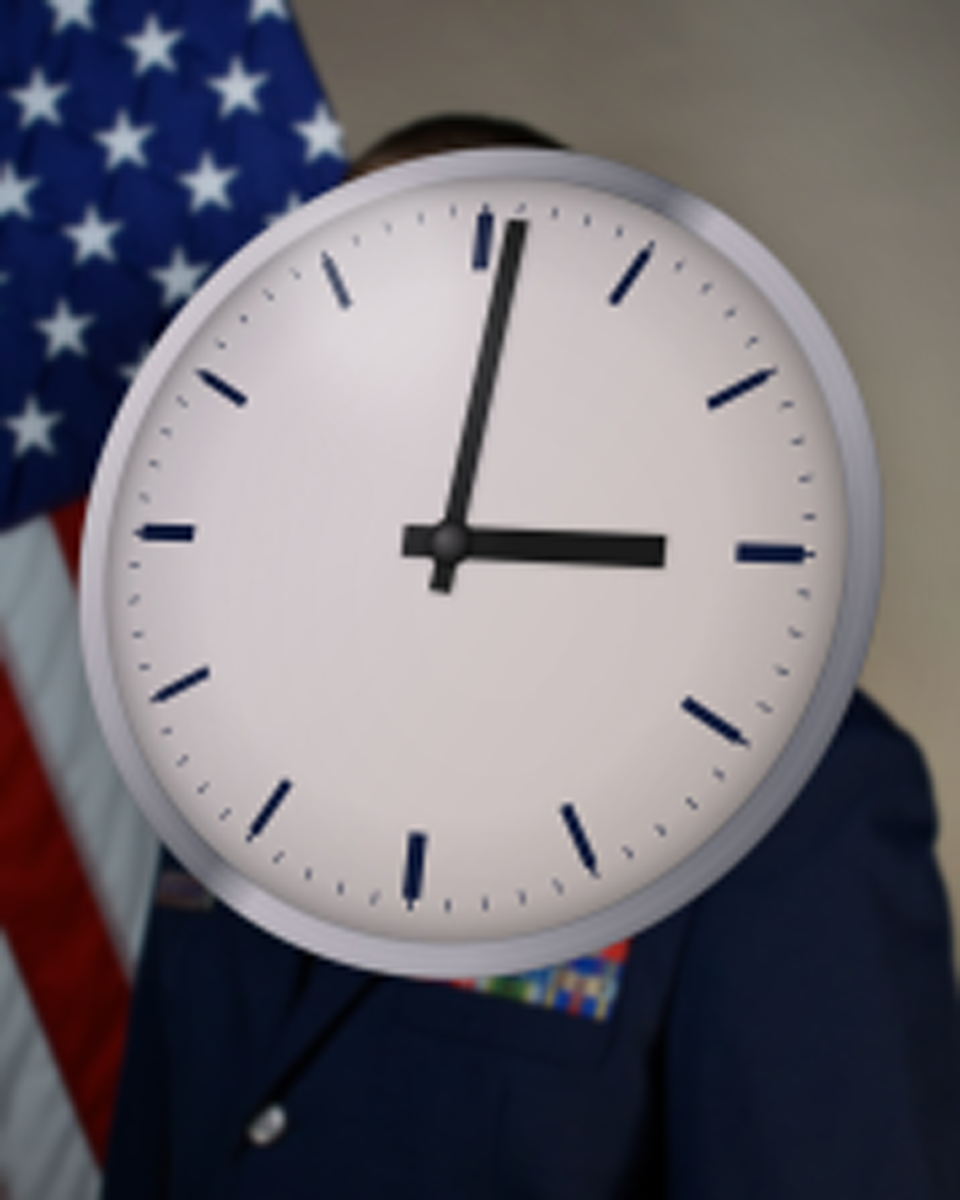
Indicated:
**3:01**
